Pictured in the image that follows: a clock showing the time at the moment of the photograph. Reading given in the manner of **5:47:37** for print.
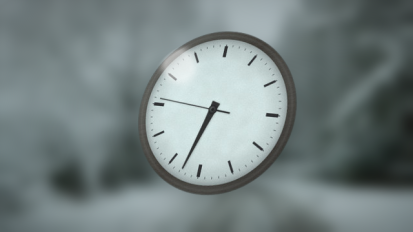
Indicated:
**6:32:46**
